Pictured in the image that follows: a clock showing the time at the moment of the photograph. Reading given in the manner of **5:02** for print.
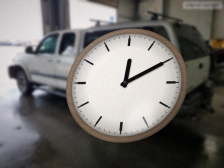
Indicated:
**12:10**
